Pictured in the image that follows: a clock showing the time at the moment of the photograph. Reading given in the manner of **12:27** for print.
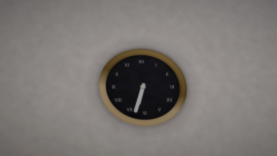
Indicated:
**6:33**
